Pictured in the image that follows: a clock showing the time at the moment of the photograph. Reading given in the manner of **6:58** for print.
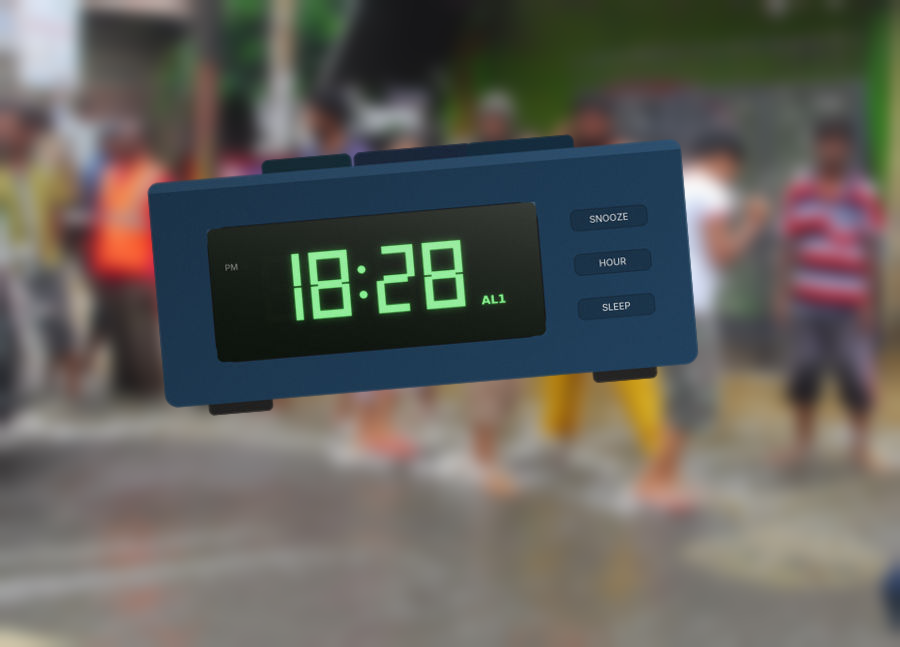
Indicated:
**18:28**
